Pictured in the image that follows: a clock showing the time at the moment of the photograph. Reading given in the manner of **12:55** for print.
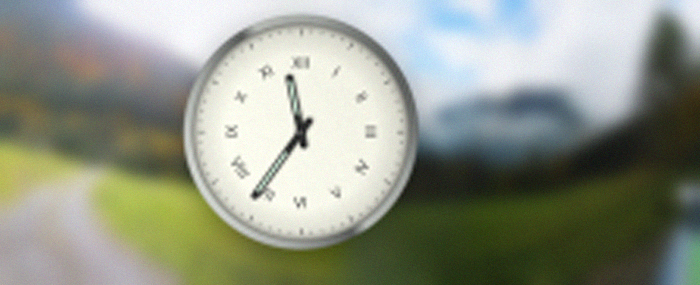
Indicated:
**11:36**
